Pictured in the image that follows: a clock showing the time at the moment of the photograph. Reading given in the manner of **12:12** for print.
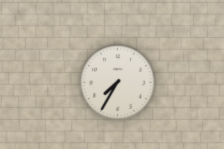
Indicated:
**7:35**
